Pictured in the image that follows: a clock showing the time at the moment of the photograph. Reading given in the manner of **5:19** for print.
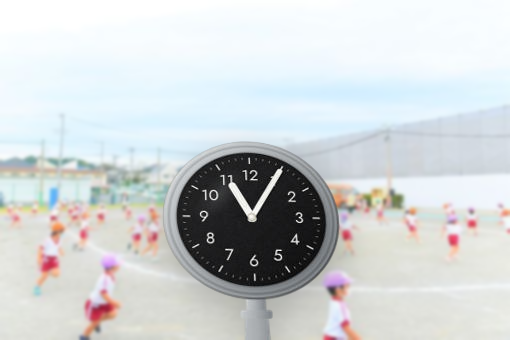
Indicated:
**11:05**
